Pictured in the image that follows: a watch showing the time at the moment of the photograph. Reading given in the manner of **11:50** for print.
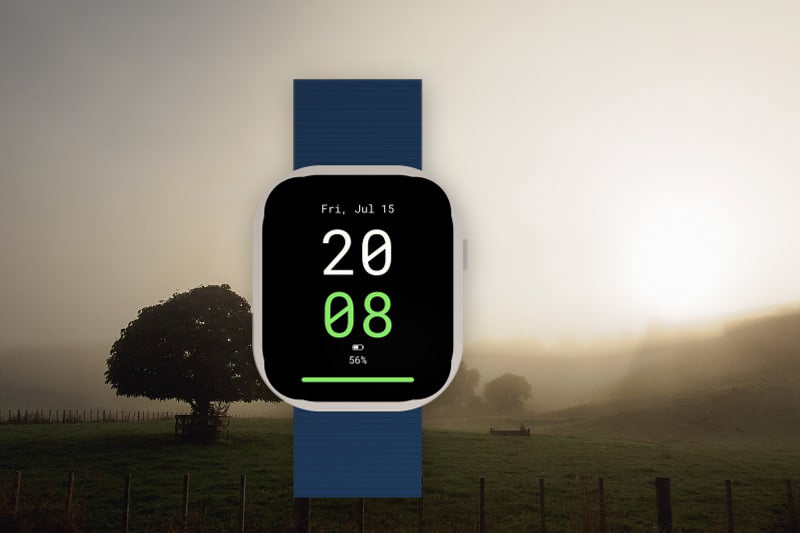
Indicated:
**20:08**
